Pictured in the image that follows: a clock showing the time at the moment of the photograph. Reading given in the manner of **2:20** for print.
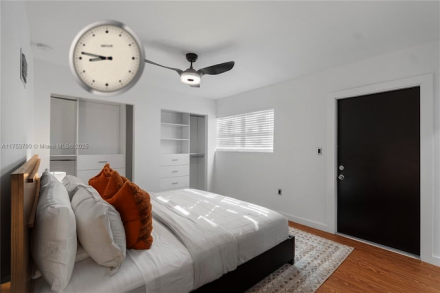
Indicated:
**8:47**
